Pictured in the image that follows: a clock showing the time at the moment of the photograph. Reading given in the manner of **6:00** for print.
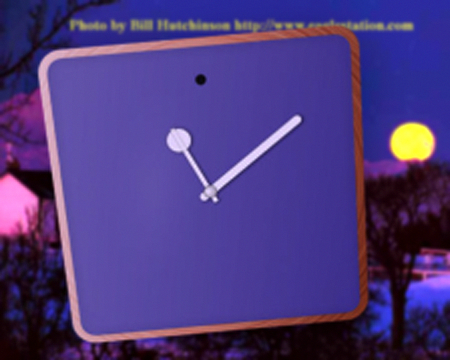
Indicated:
**11:09**
